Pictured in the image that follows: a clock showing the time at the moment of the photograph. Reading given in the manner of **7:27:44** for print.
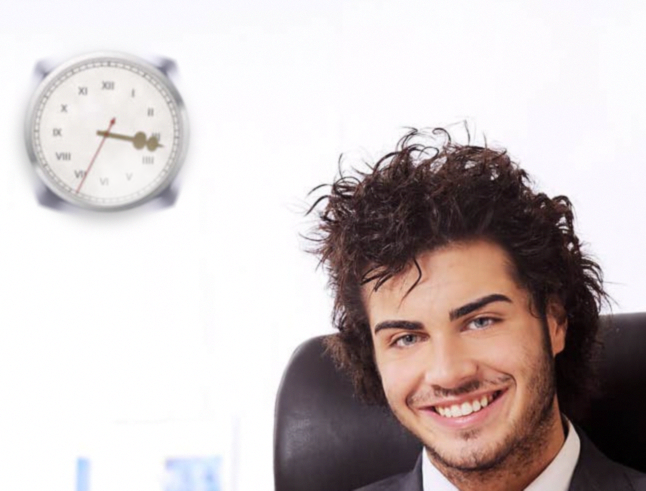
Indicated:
**3:16:34**
